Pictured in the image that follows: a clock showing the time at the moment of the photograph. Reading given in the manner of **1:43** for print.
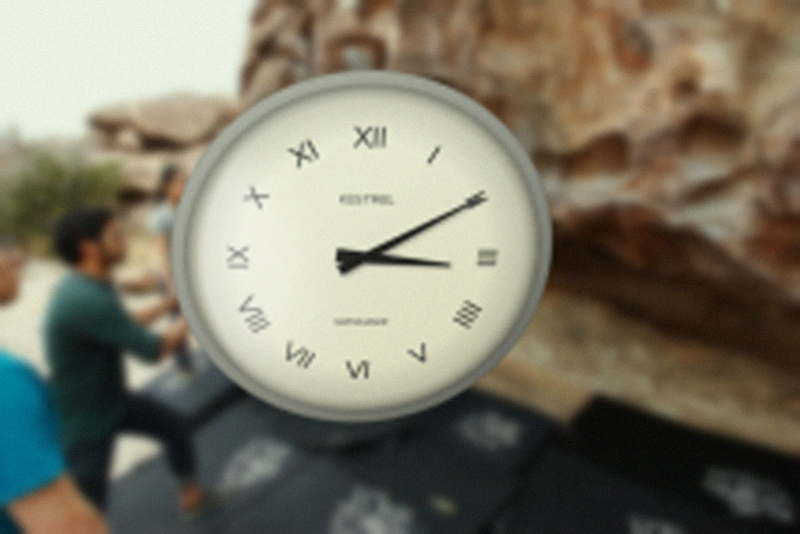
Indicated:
**3:10**
